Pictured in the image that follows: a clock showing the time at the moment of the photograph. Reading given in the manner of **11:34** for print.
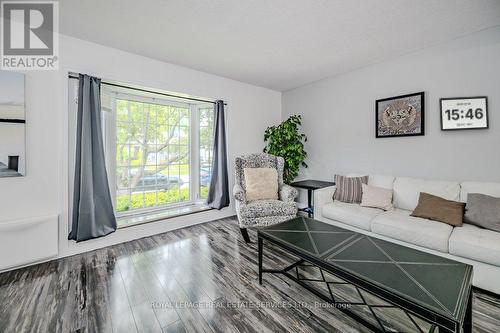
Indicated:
**15:46**
